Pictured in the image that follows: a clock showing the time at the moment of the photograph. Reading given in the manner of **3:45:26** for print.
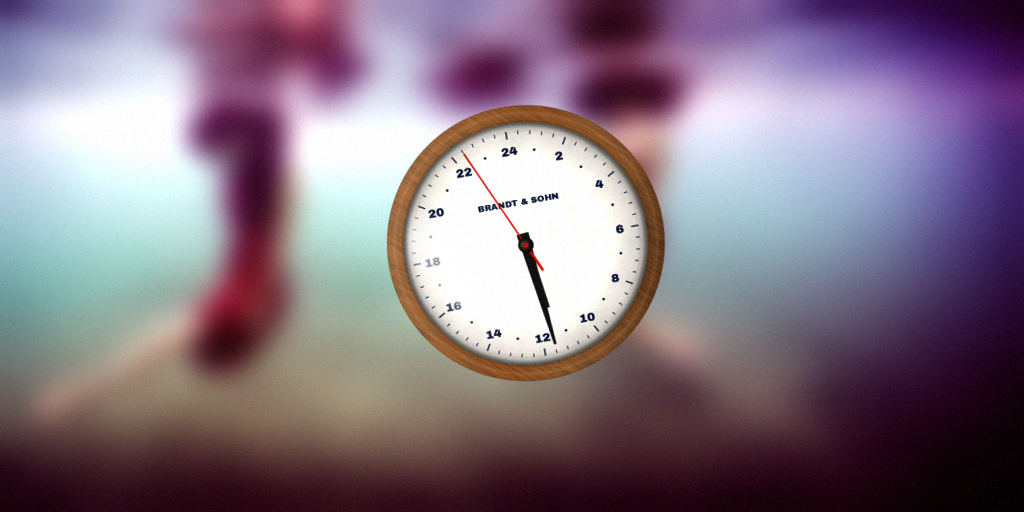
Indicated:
**11:28:56**
